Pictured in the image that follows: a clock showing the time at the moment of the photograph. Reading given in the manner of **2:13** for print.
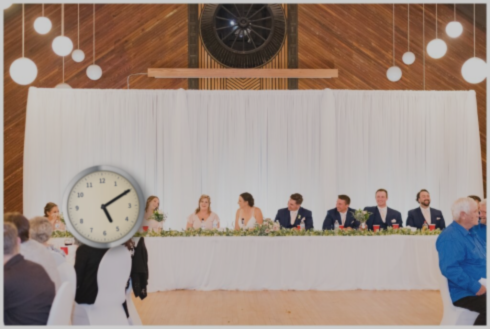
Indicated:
**5:10**
